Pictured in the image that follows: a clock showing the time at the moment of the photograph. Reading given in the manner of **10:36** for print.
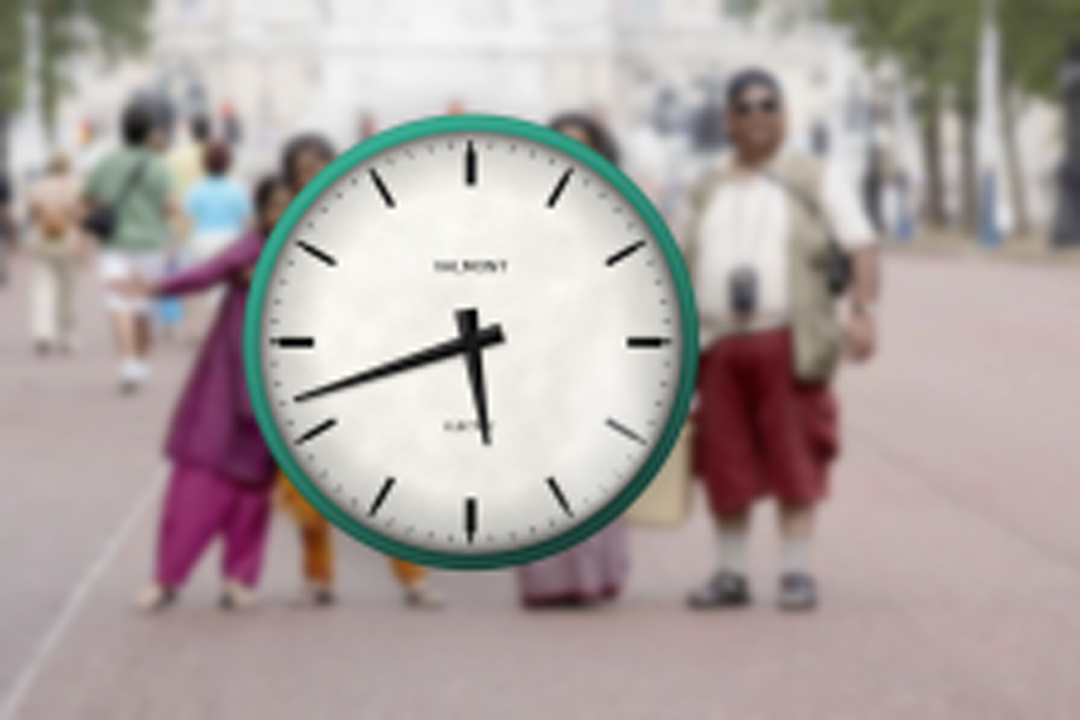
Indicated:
**5:42**
